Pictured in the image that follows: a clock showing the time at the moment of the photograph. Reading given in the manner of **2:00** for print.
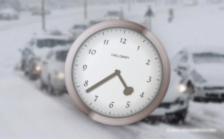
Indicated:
**4:38**
